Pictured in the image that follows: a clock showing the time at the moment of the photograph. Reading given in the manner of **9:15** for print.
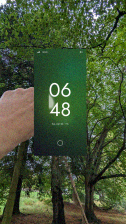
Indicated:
**6:48**
